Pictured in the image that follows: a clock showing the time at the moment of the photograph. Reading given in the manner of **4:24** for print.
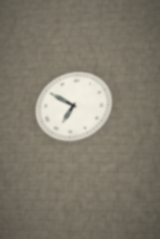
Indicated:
**6:50**
